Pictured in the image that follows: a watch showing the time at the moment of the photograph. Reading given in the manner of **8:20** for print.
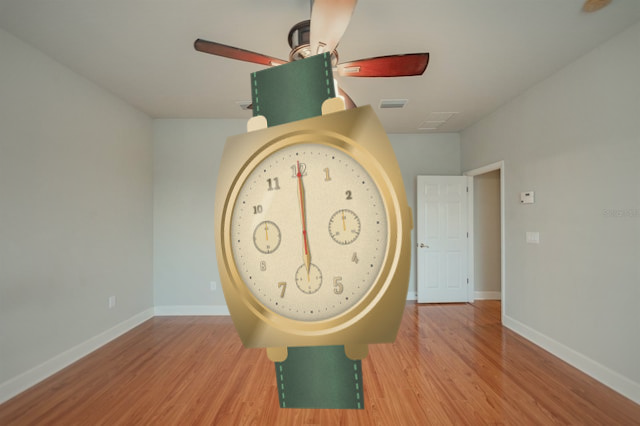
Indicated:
**6:00**
